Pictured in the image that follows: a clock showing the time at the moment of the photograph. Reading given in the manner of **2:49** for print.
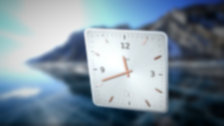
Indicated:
**11:41**
